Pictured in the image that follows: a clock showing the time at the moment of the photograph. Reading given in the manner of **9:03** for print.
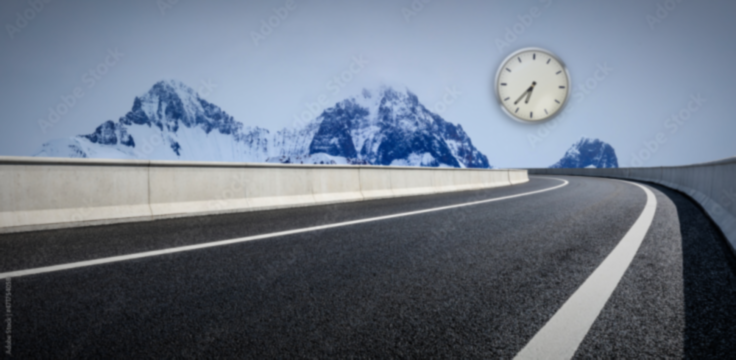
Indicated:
**6:37**
